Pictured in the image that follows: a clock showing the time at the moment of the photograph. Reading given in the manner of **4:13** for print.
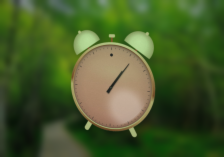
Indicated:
**1:06**
